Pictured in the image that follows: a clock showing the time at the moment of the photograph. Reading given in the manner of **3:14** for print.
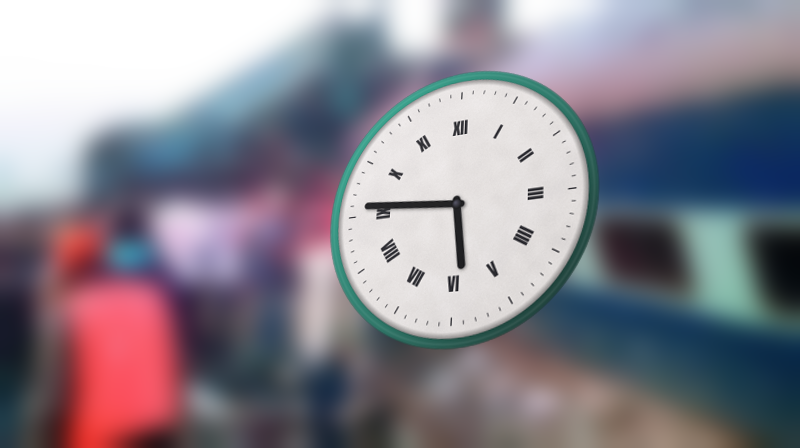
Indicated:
**5:46**
